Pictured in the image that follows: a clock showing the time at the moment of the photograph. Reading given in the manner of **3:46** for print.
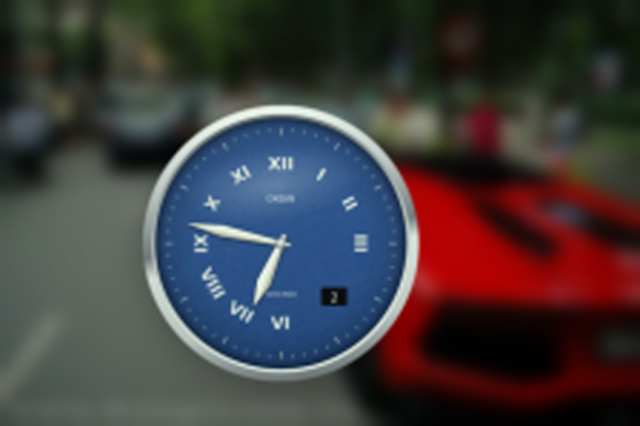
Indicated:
**6:47**
